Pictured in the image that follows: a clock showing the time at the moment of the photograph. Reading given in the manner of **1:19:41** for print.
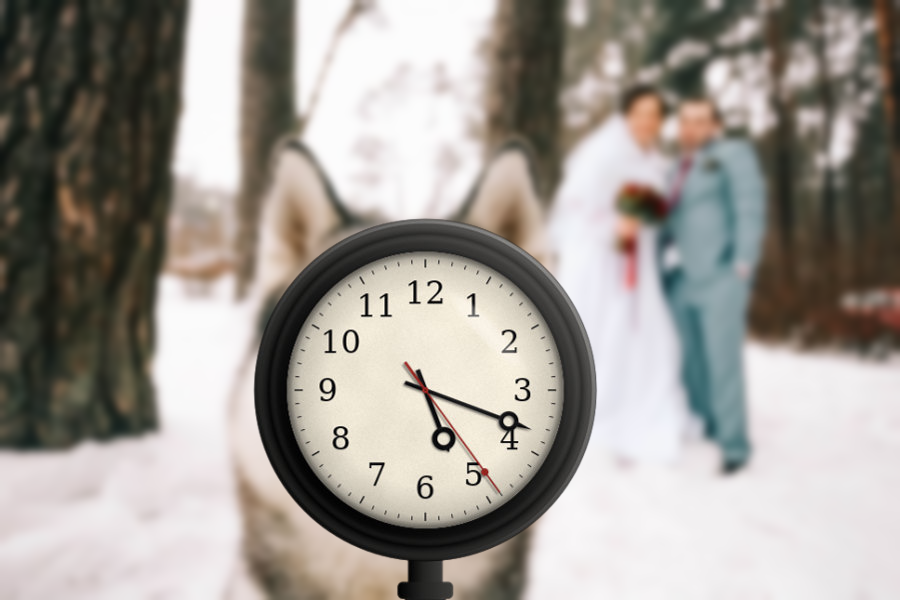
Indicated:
**5:18:24**
